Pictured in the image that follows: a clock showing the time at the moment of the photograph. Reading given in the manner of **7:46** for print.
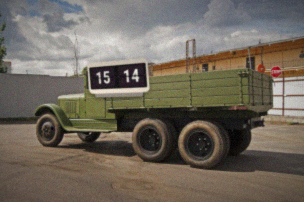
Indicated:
**15:14**
